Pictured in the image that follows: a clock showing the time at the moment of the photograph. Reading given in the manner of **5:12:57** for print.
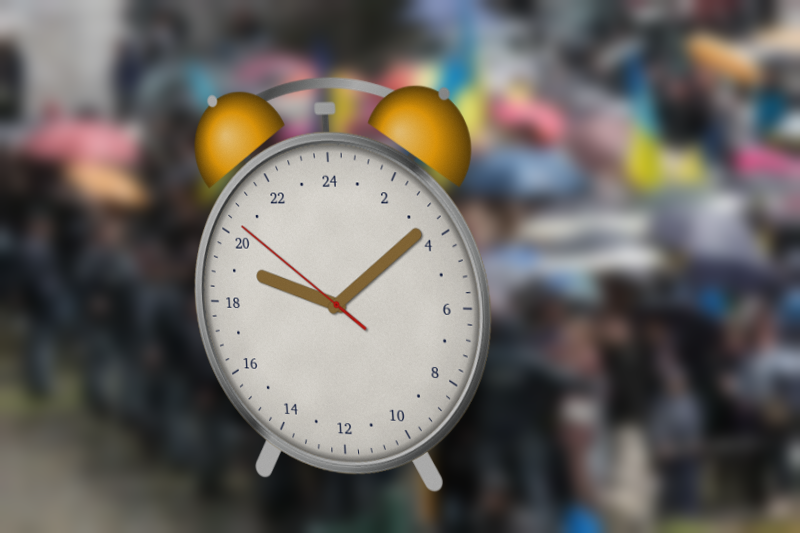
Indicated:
**19:08:51**
